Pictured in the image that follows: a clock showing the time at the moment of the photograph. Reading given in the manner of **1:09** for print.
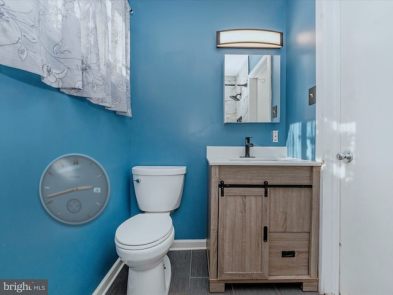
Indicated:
**2:42**
